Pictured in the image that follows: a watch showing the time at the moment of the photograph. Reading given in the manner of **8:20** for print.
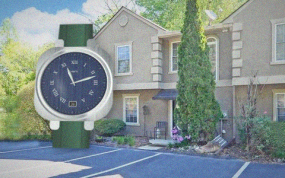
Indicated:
**11:12**
